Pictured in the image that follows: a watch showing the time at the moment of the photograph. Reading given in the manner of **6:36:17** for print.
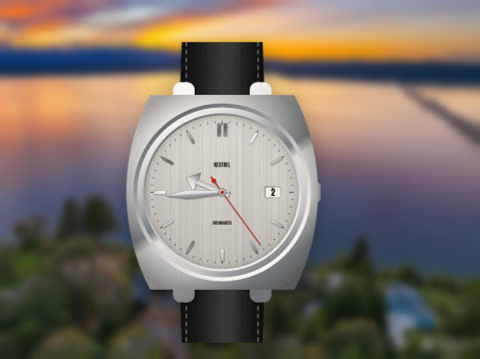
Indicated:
**9:44:24**
